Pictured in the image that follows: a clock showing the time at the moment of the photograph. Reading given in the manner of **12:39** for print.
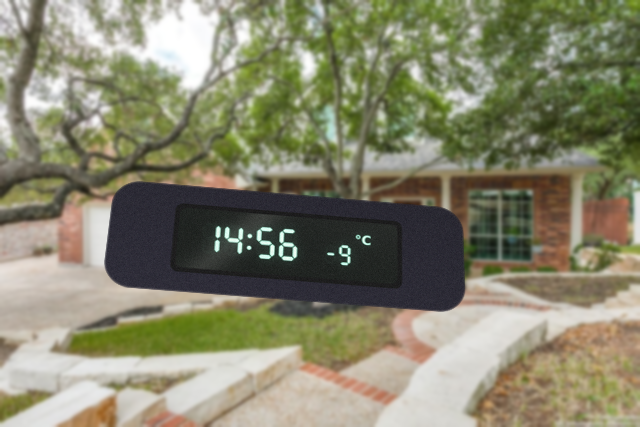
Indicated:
**14:56**
